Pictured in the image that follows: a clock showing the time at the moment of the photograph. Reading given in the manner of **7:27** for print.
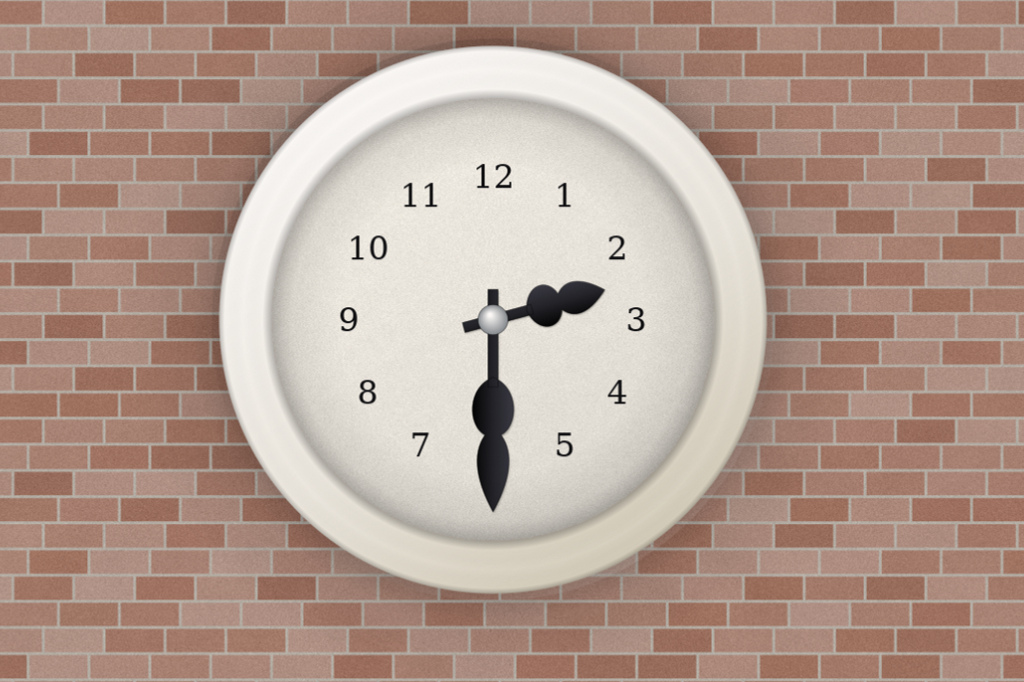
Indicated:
**2:30**
